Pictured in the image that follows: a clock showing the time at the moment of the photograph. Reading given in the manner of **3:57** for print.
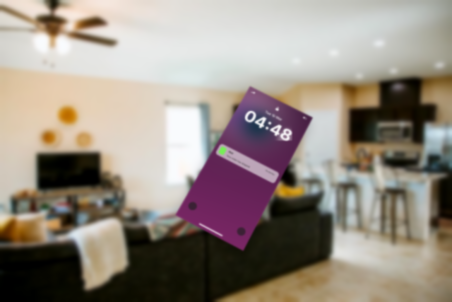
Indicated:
**4:48**
